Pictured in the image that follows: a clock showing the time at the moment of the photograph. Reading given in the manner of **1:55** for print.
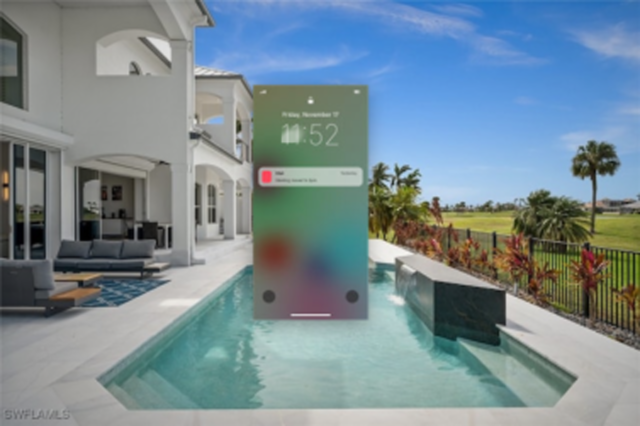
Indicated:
**11:52**
